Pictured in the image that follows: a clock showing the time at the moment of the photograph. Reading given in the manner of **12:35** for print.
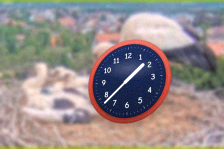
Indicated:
**1:38**
